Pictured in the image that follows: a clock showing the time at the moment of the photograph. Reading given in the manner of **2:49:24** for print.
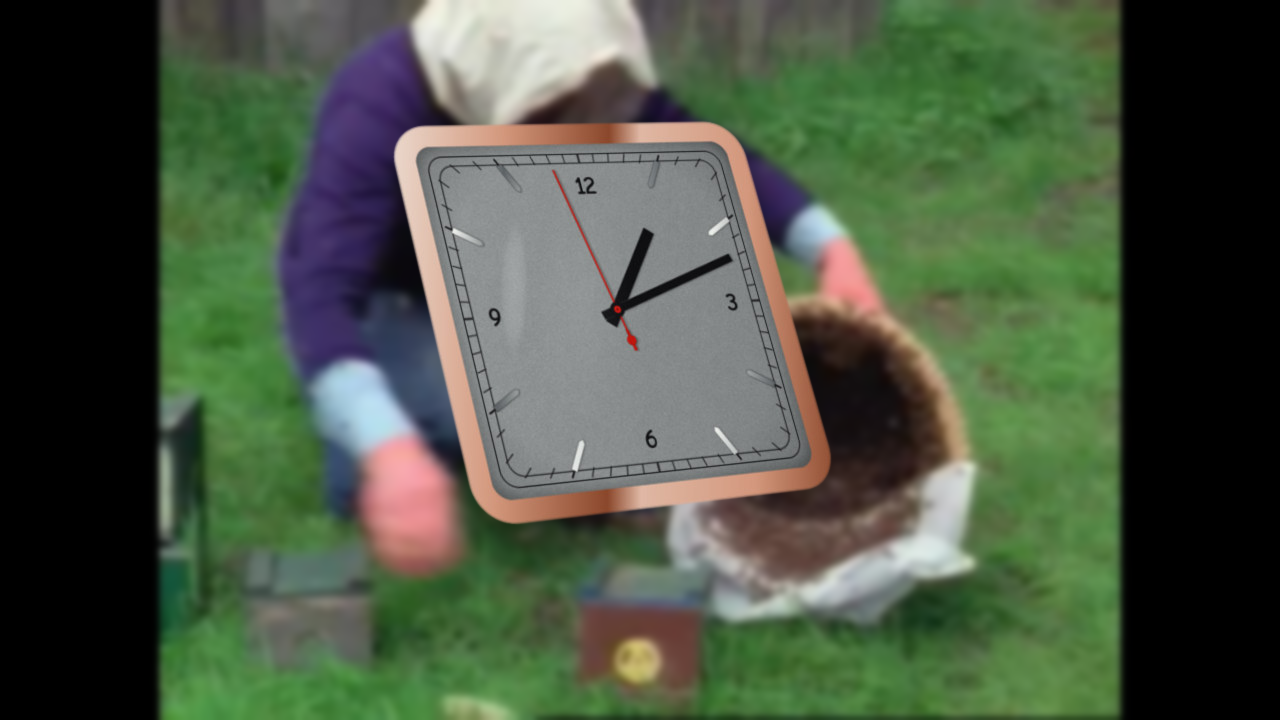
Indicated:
**1:11:58**
